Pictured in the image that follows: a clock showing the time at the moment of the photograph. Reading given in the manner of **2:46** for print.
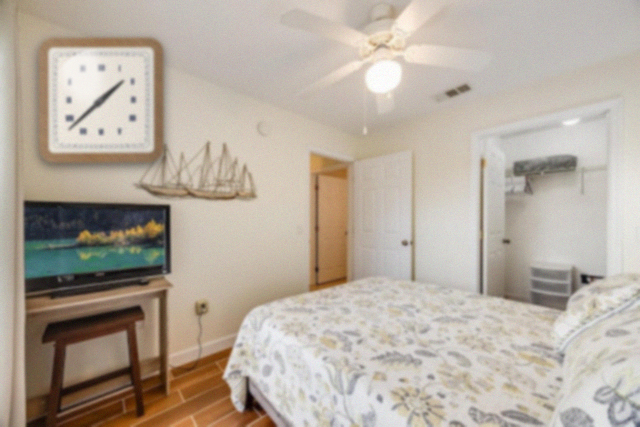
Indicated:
**1:38**
